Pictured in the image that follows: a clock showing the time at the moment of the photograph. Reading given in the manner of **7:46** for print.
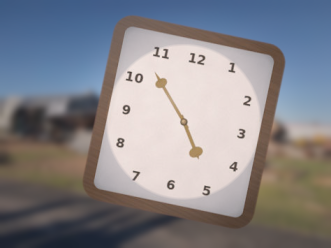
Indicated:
**4:53**
